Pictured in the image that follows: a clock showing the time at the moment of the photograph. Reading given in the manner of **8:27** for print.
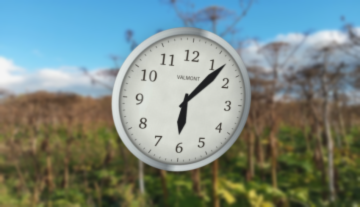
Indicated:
**6:07**
